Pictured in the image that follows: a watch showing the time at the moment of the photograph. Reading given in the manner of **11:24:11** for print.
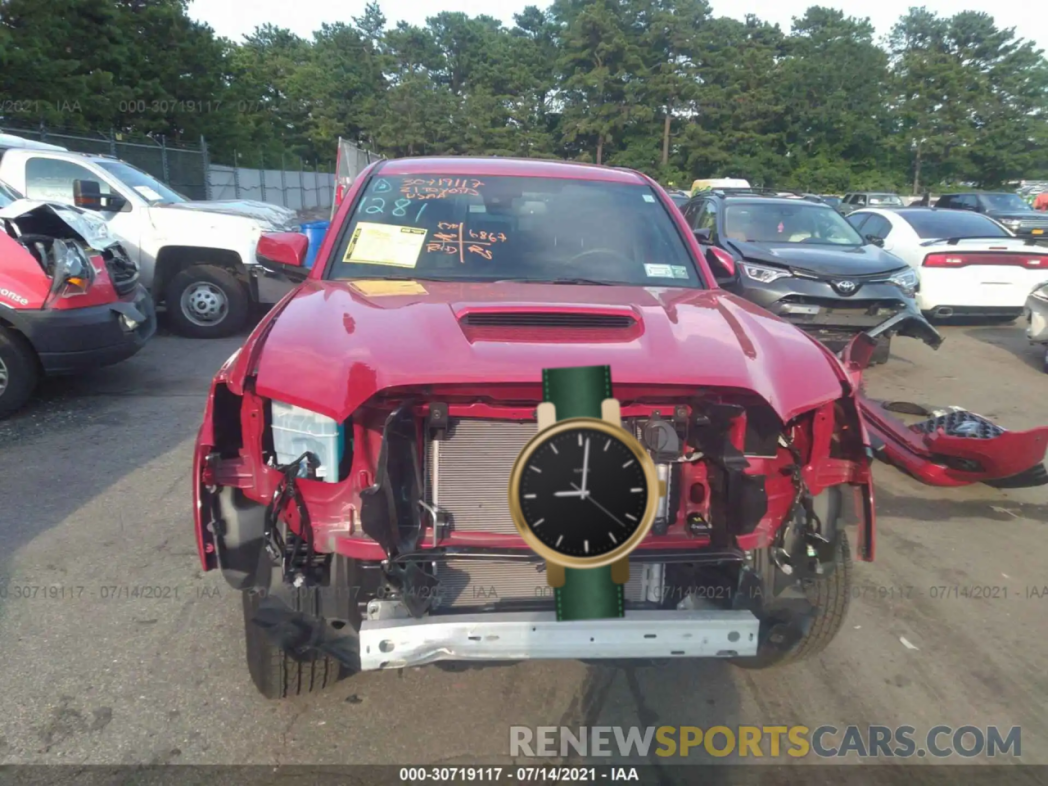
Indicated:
**9:01:22**
